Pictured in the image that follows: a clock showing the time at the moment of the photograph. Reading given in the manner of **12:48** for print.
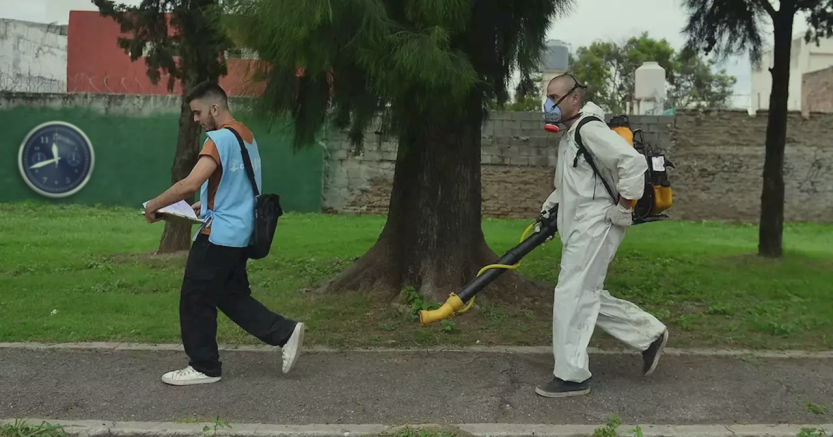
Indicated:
**11:42**
